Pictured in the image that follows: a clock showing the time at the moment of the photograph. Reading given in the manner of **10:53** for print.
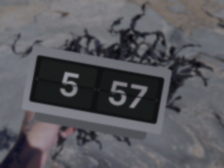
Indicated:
**5:57**
